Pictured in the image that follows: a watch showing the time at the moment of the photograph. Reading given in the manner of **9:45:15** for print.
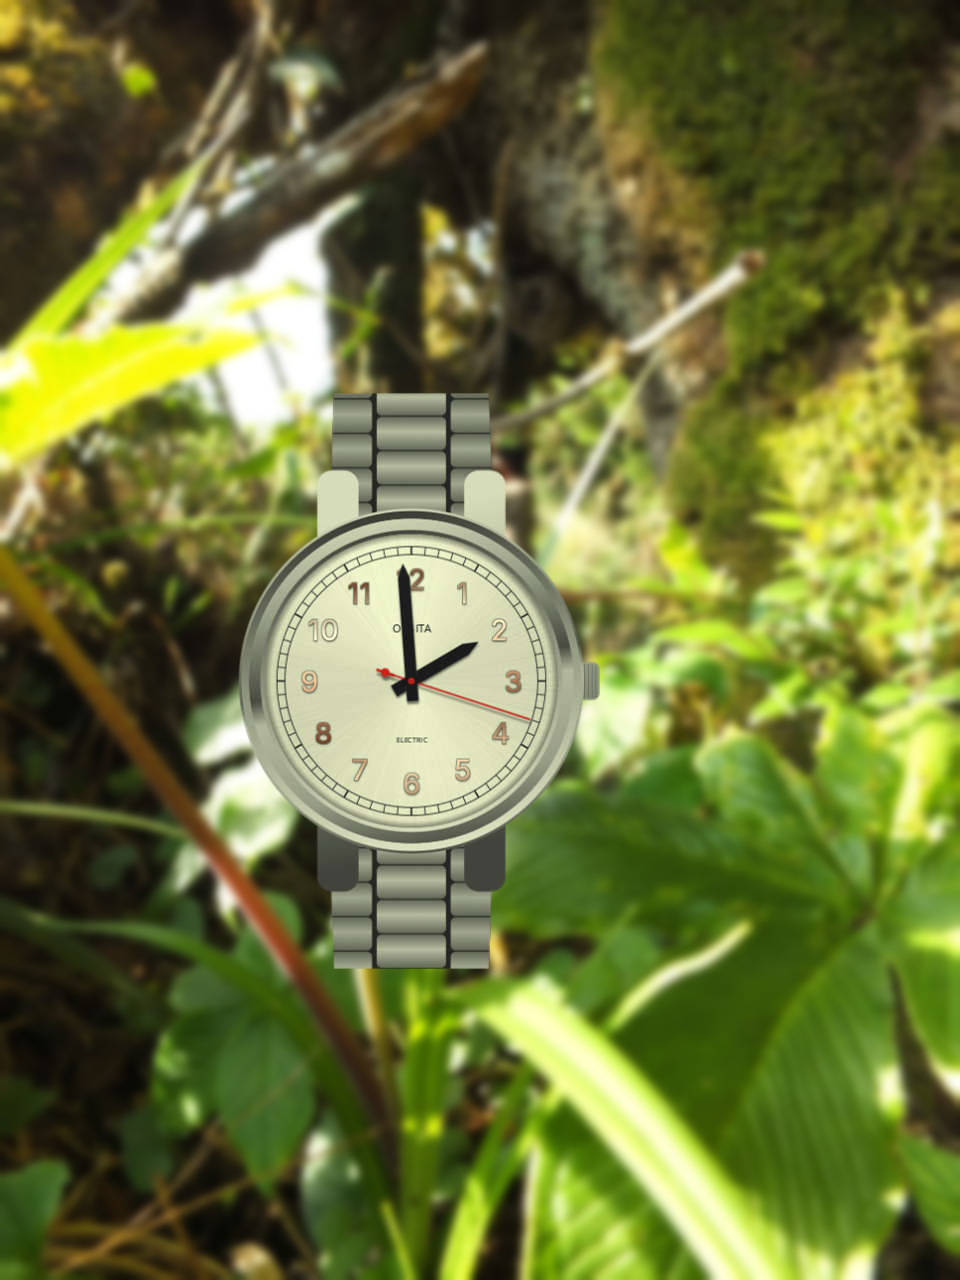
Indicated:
**1:59:18**
